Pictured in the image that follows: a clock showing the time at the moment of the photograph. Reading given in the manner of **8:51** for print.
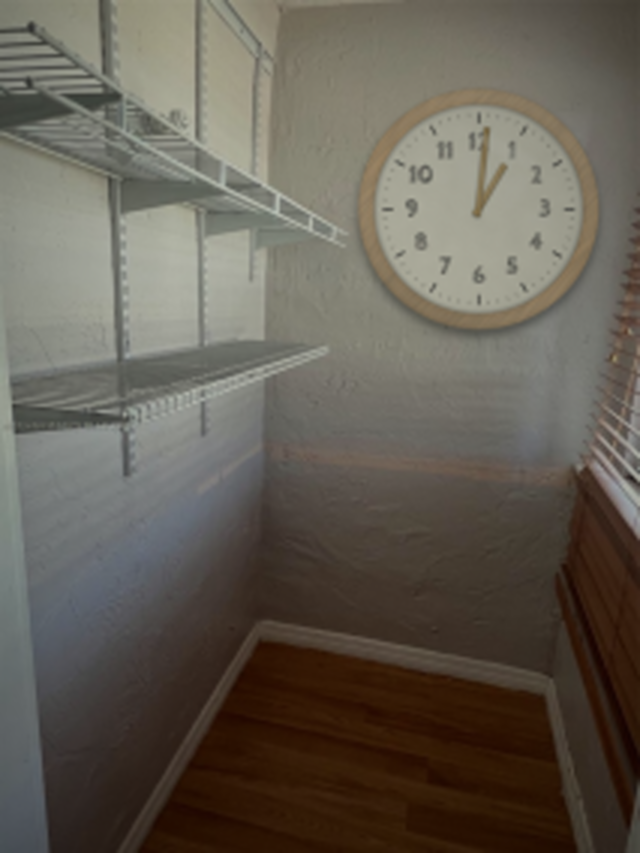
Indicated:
**1:01**
